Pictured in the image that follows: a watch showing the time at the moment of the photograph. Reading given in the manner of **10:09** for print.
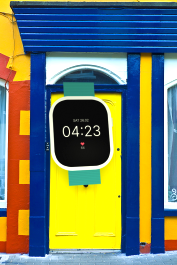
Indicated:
**4:23**
